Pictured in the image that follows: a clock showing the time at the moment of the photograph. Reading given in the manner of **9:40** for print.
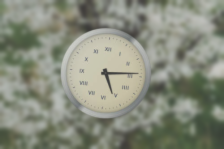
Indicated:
**5:14**
